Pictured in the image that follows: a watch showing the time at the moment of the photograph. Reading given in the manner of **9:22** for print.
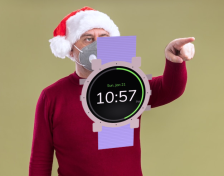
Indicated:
**10:57**
